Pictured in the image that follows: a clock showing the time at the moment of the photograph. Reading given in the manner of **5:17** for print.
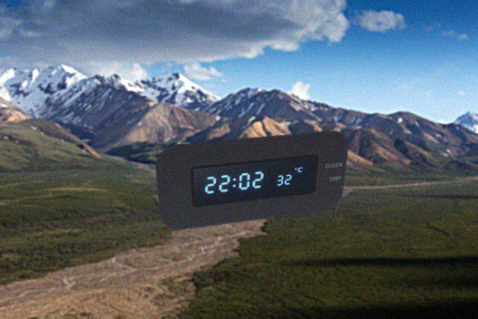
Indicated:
**22:02**
